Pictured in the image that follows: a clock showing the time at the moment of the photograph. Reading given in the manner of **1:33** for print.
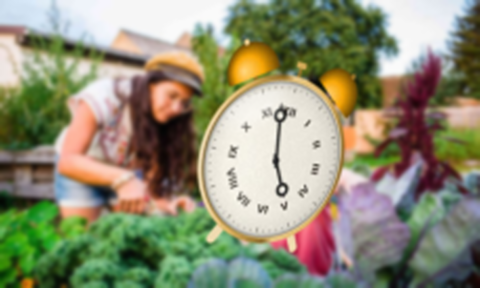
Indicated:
**4:58**
